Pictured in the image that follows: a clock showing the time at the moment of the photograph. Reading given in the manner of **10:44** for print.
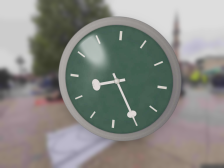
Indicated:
**8:25**
